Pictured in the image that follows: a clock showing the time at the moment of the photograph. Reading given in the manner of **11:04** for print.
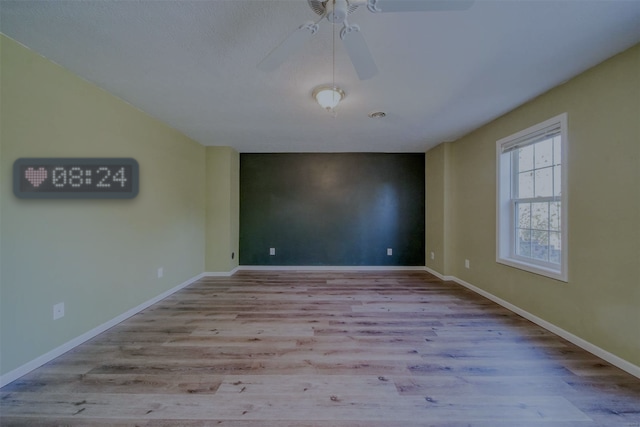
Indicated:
**8:24**
